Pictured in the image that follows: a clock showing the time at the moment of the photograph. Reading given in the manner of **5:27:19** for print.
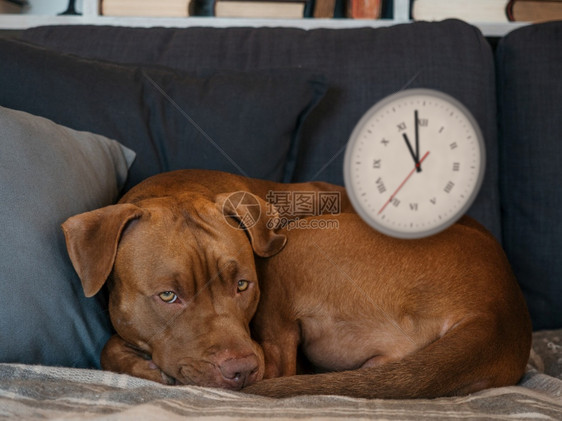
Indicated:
**10:58:36**
